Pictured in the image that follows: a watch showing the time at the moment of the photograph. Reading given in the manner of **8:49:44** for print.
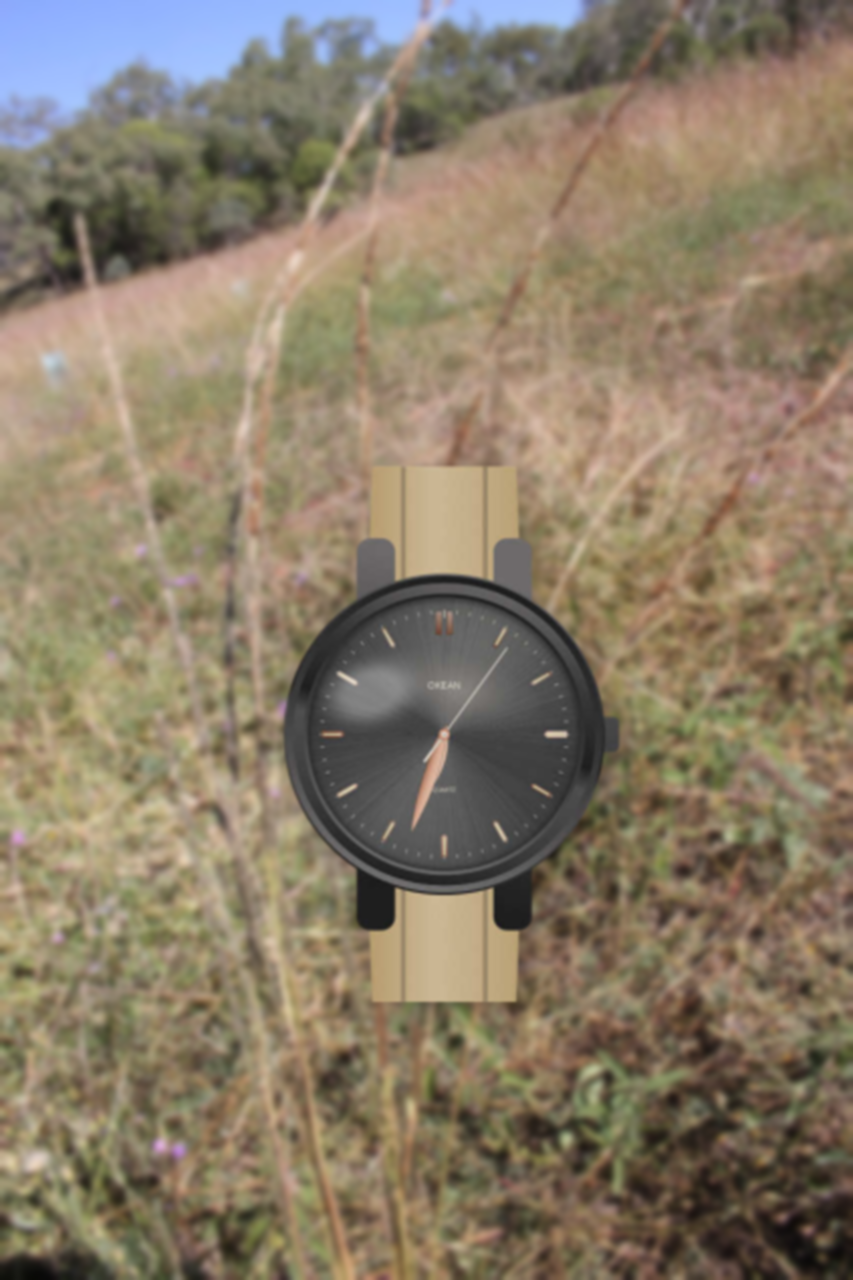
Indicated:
**6:33:06**
